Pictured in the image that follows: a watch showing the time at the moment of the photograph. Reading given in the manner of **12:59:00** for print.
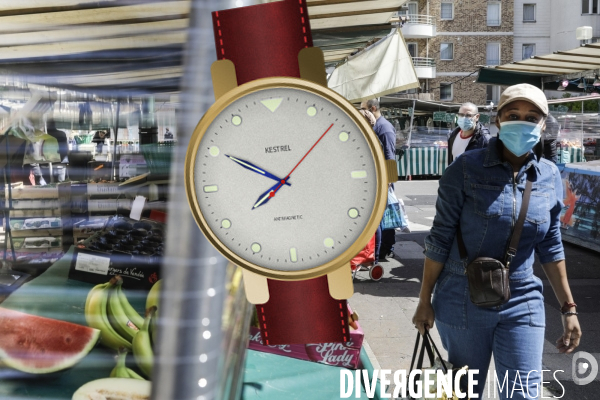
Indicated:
**7:50:08**
